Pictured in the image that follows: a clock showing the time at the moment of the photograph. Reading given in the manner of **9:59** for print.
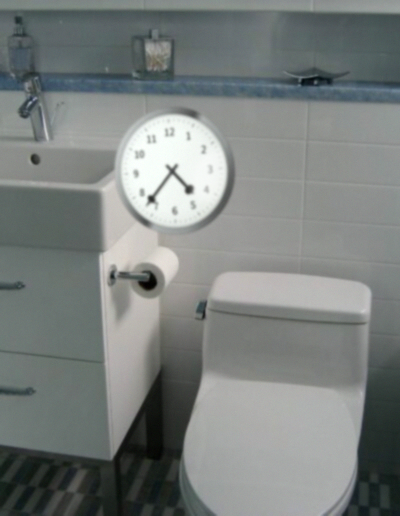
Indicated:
**4:37**
